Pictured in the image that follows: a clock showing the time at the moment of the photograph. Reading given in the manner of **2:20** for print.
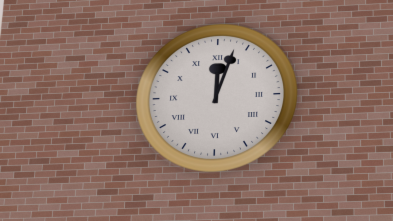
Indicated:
**12:03**
